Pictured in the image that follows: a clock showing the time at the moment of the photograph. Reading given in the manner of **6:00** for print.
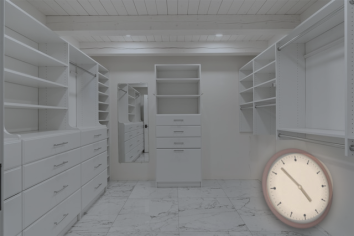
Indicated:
**4:53**
